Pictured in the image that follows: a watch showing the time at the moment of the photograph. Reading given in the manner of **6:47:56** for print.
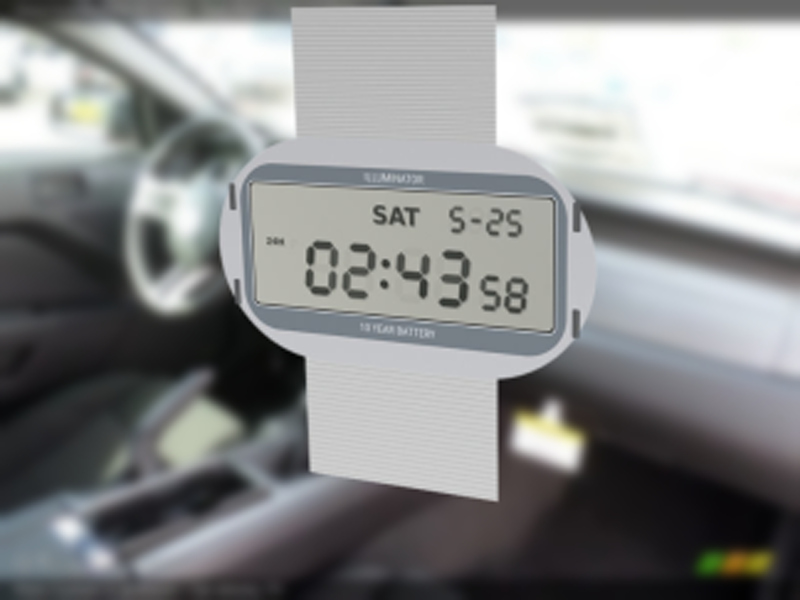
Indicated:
**2:43:58**
